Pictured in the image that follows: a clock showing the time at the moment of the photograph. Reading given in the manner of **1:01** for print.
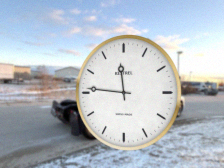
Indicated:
**11:46**
